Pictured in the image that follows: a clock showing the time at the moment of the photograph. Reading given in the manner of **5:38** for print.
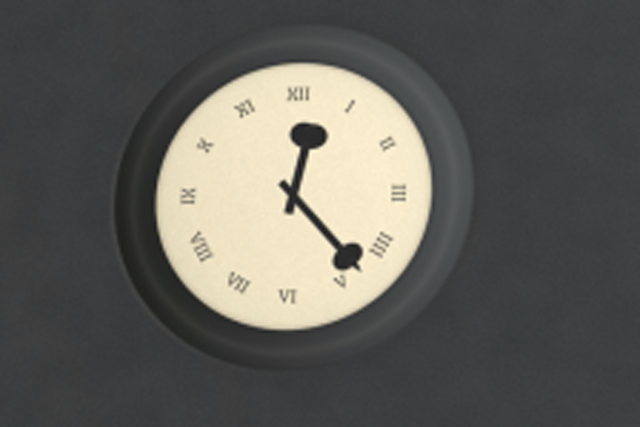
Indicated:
**12:23**
